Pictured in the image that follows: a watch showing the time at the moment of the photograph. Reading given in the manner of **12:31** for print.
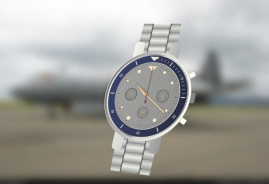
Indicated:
**10:21**
